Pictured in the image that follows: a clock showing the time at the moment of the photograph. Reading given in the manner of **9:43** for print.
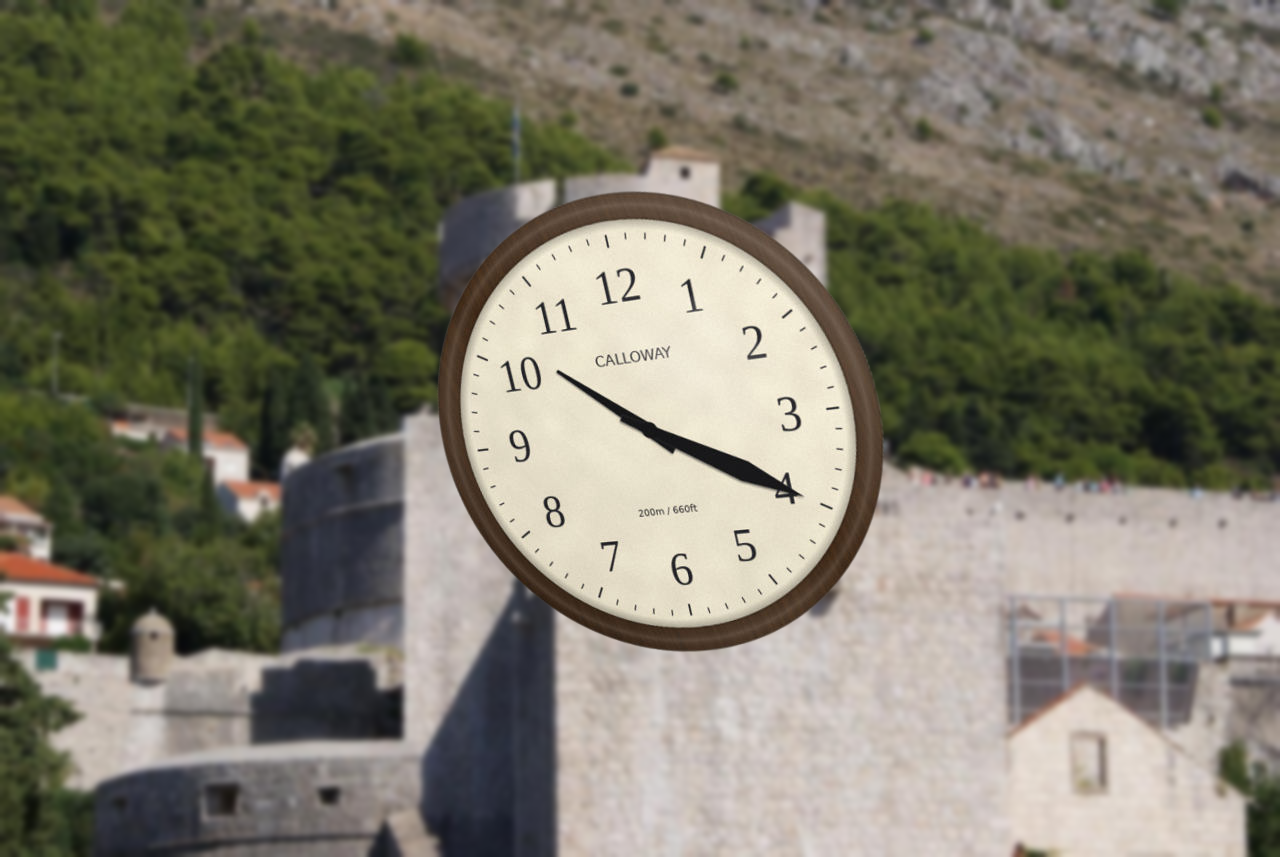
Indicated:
**10:20**
